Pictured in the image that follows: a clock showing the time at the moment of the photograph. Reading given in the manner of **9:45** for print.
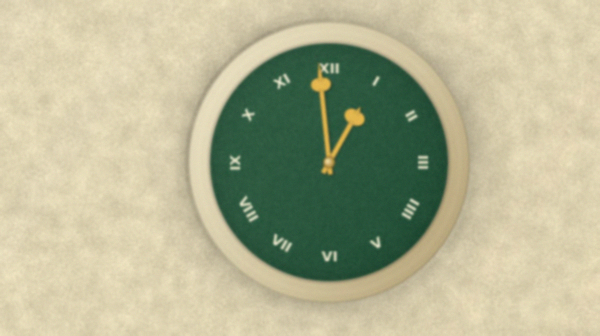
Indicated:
**12:59**
